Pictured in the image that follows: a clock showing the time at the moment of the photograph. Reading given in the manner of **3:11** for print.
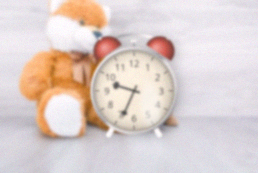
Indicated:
**9:34**
